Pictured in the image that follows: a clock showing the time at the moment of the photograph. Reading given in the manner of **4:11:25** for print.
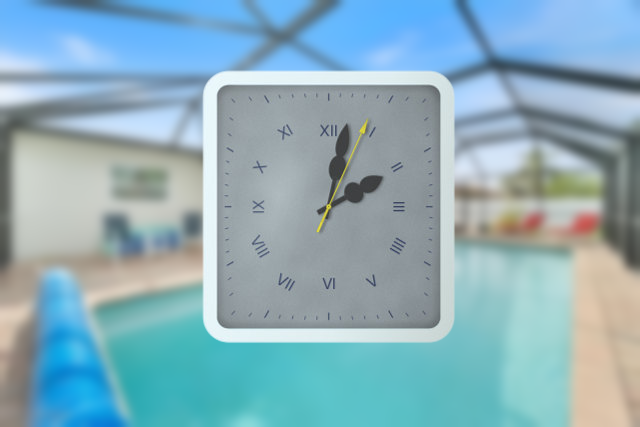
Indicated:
**2:02:04**
